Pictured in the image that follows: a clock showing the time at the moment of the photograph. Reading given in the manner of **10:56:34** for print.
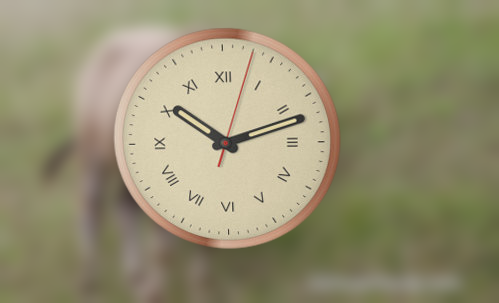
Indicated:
**10:12:03**
